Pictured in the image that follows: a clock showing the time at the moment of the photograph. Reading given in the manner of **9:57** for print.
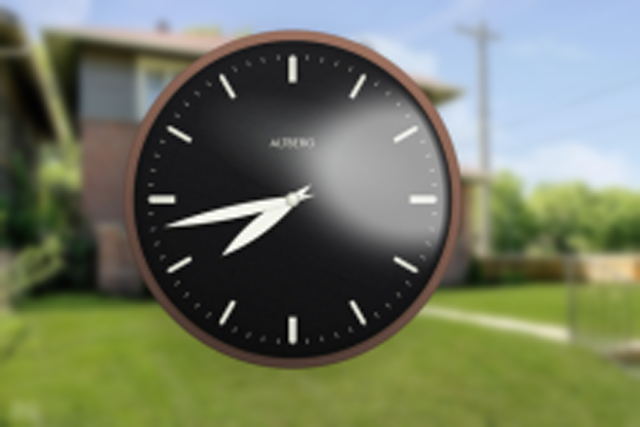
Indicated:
**7:43**
